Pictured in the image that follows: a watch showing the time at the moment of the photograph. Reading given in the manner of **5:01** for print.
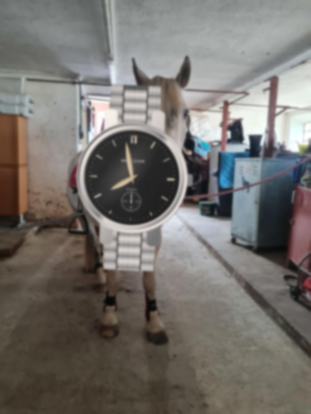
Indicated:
**7:58**
